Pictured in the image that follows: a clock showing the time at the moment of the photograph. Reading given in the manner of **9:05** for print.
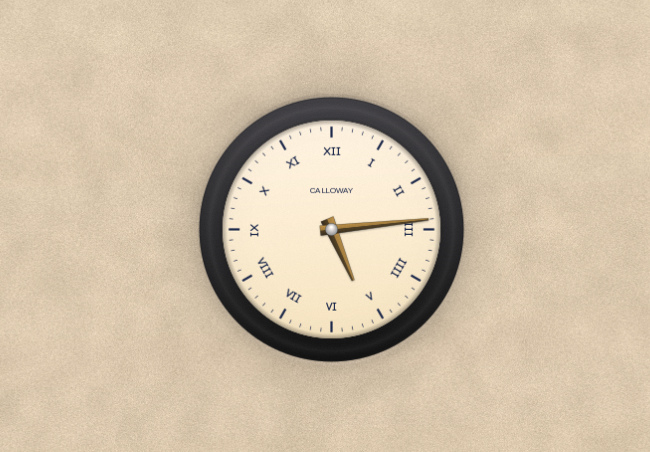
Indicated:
**5:14**
